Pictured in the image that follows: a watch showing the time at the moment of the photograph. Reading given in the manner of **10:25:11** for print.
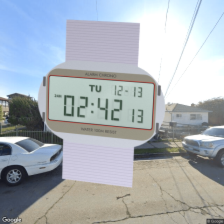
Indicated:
**2:42:13**
